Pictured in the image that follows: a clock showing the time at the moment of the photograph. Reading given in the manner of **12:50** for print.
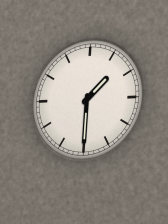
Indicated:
**1:30**
